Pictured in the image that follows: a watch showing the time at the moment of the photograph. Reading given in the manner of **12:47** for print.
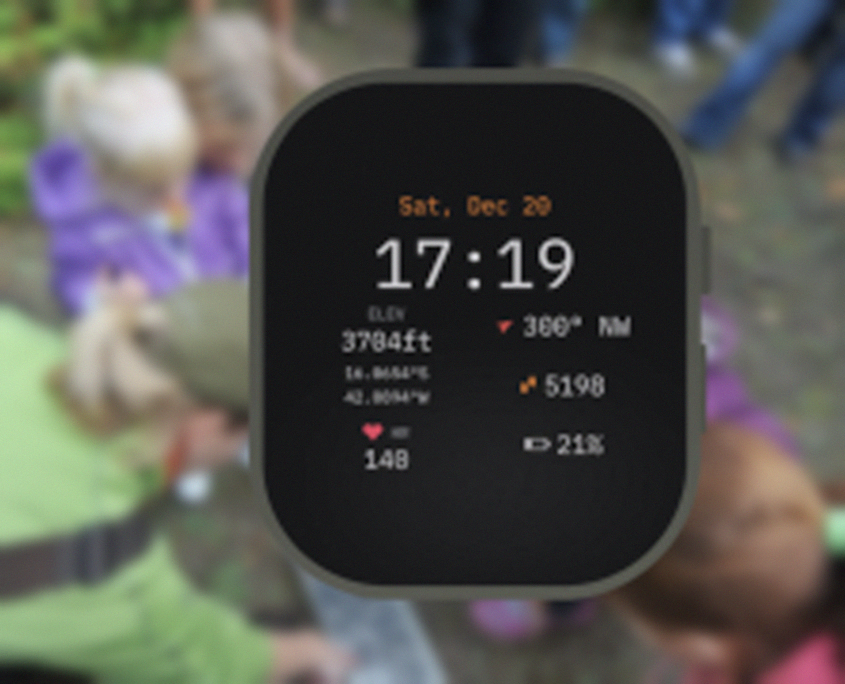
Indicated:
**17:19**
